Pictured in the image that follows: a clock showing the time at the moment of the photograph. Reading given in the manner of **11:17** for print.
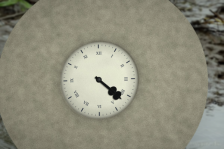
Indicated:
**4:22**
